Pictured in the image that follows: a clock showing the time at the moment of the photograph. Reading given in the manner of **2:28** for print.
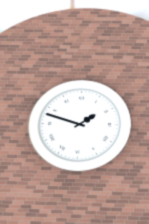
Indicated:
**1:48**
